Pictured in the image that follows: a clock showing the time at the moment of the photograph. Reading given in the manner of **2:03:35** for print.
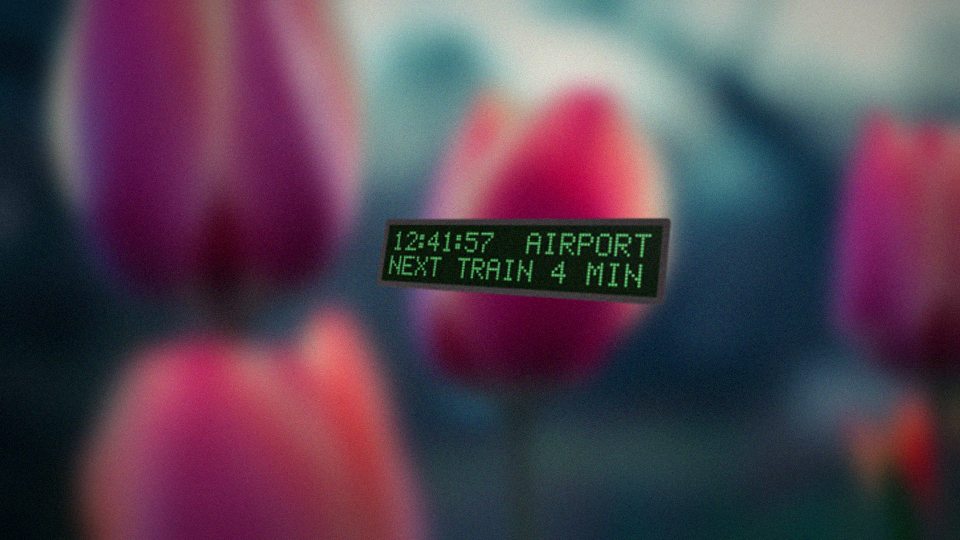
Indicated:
**12:41:57**
